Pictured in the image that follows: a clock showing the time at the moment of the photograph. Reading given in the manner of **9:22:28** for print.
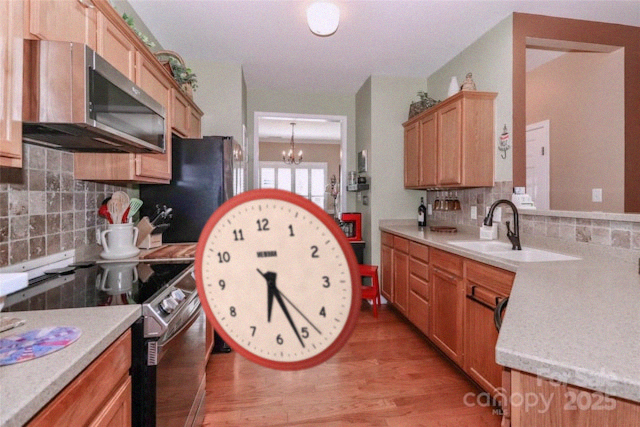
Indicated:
**6:26:23**
